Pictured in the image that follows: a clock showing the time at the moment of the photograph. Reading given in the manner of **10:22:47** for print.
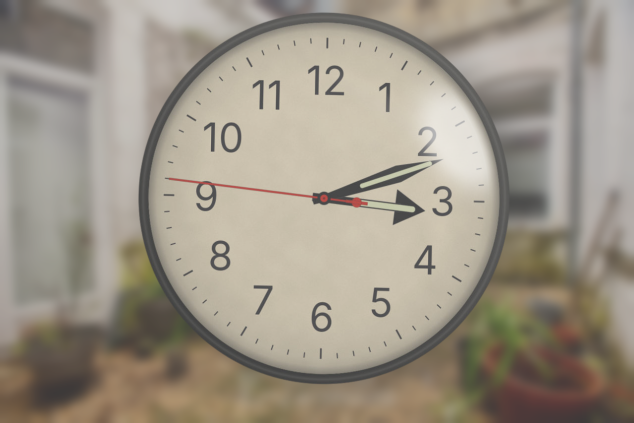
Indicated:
**3:11:46**
